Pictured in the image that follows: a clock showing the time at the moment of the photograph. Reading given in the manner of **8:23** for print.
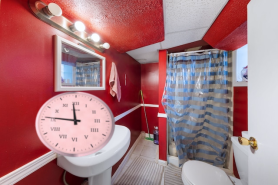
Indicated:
**11:46**
